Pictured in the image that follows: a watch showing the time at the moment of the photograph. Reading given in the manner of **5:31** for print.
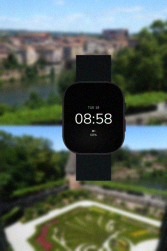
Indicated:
**8:58**
